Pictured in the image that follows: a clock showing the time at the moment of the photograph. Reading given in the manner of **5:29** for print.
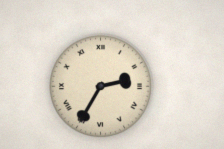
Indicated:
**2:35**
